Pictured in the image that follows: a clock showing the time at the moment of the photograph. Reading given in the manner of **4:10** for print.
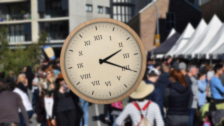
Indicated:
**2:20**
